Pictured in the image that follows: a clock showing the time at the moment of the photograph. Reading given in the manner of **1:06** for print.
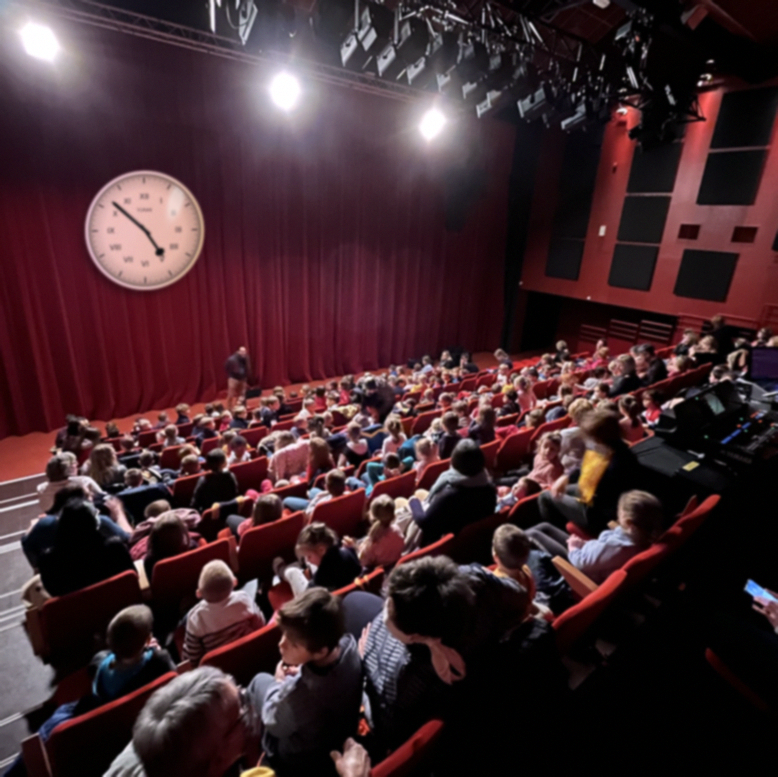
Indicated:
**4:52**
